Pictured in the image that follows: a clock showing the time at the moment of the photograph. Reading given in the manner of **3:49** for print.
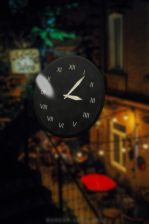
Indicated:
**3:06**
